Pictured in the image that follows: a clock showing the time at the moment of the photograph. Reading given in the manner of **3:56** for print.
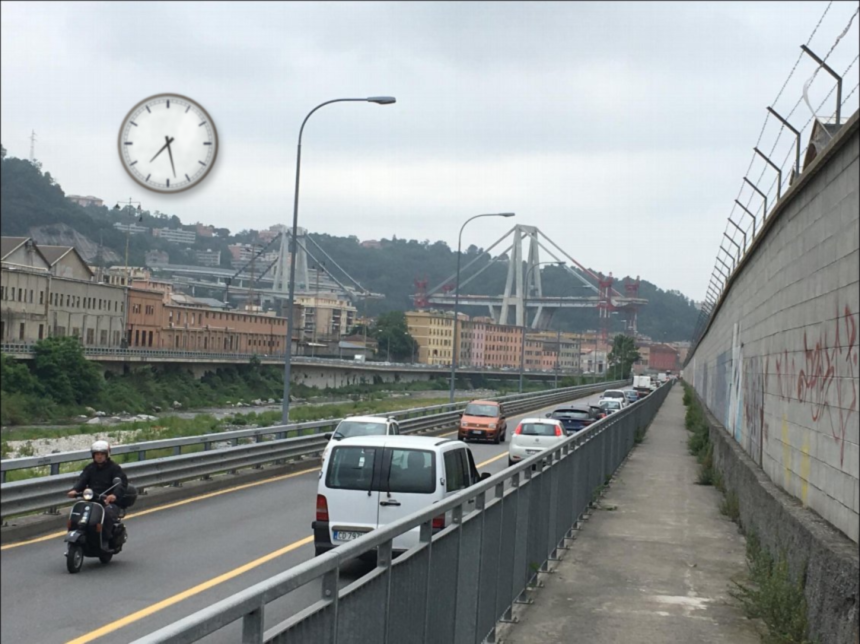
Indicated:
**7:28**
